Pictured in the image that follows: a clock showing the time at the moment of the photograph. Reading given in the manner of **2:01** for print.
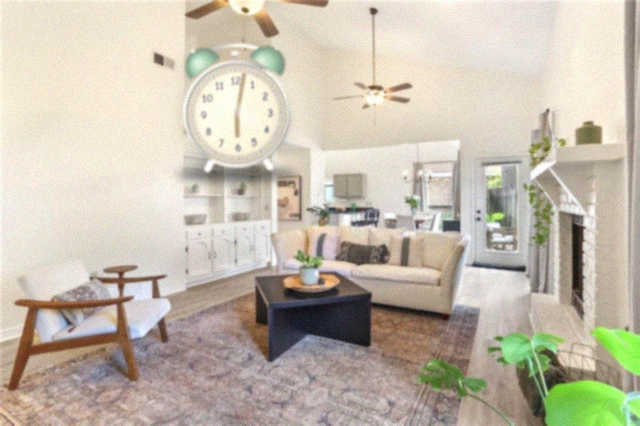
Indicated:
**6:02**
